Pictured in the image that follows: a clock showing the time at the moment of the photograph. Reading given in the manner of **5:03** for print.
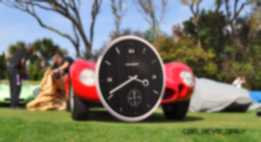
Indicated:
**3:41**
